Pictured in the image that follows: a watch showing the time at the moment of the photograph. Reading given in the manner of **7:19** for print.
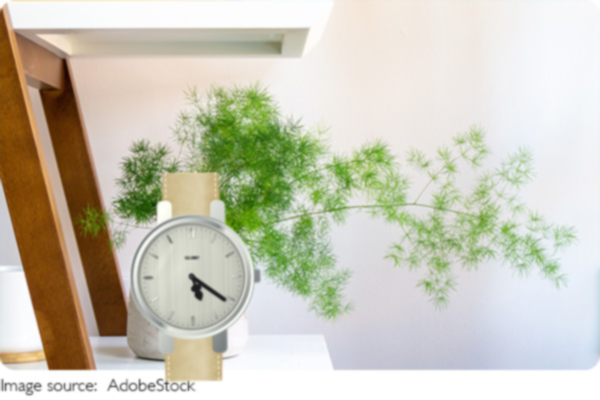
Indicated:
**5:21**
